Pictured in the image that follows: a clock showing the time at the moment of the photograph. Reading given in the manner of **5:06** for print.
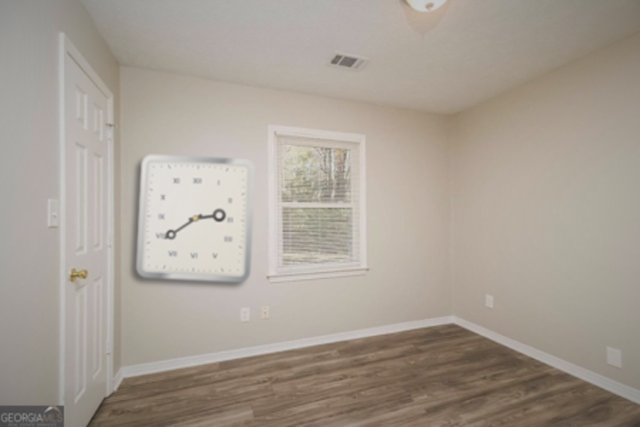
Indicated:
**2:39**
